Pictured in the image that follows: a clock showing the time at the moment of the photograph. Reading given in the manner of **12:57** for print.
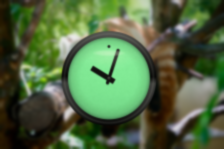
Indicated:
**10:03**
